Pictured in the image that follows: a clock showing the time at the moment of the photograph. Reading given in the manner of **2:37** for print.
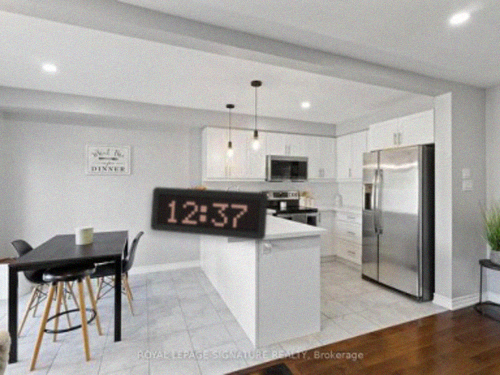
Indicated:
**12:37**
